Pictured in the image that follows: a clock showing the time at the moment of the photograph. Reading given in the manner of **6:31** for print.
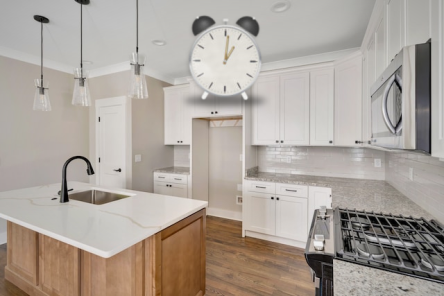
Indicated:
**1:01**
